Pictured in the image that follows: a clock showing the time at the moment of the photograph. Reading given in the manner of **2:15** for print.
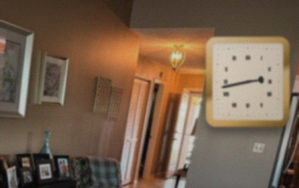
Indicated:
**2:43**
